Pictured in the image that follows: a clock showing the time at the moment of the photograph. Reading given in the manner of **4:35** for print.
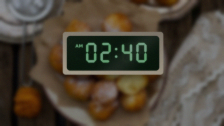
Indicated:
**2:40**
